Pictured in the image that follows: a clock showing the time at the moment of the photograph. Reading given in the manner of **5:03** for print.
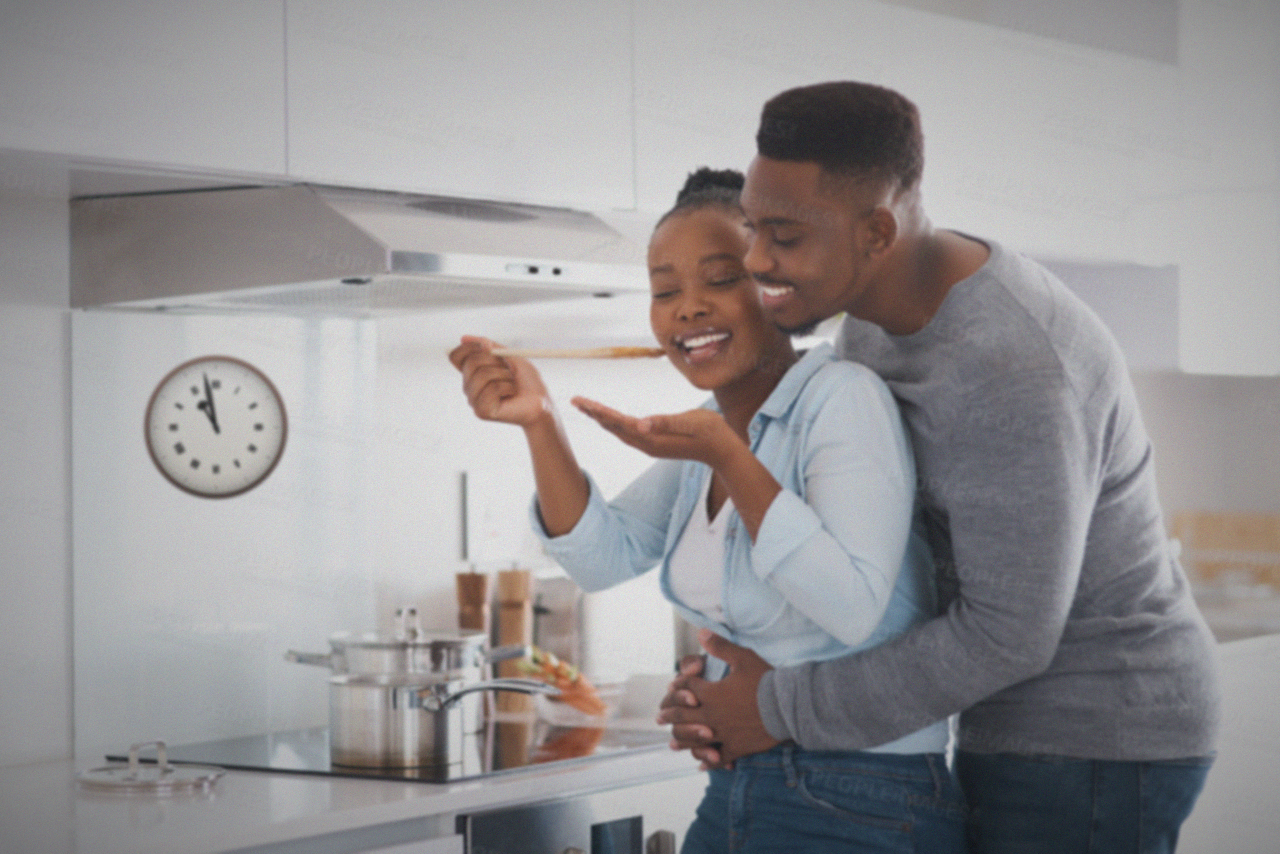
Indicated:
**10:58**
